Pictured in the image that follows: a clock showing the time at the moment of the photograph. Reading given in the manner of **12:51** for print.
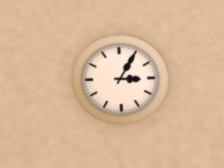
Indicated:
**3:05**
